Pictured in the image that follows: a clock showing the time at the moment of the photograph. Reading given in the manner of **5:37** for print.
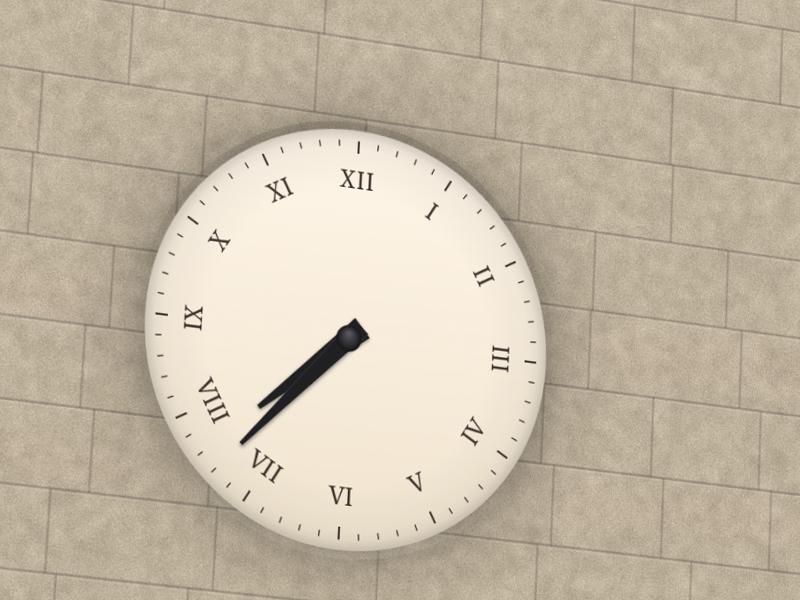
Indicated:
**7:37**
